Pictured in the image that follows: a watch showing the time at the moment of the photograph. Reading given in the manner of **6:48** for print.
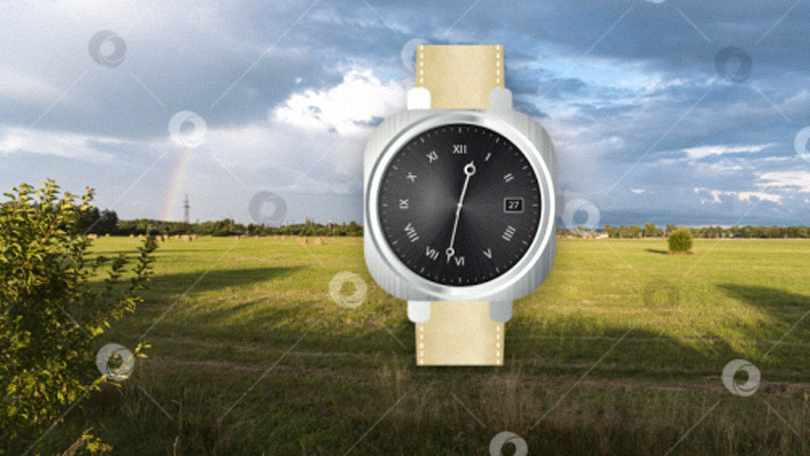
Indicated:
**12:32**
